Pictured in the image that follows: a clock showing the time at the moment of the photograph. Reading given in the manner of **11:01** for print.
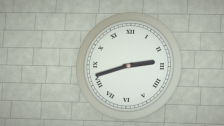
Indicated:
**2:42**
